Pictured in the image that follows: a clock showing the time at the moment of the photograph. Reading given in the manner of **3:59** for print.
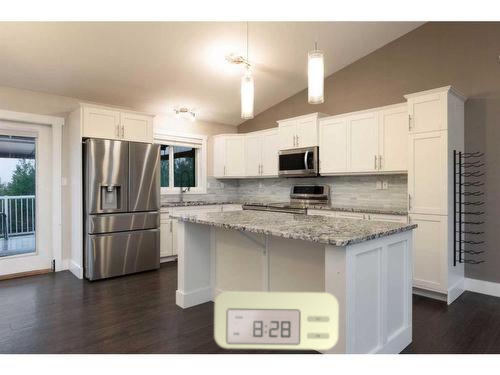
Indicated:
**8:28**
